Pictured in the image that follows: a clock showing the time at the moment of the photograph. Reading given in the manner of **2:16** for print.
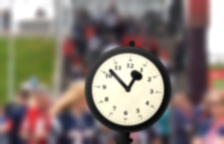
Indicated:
**12:52**
